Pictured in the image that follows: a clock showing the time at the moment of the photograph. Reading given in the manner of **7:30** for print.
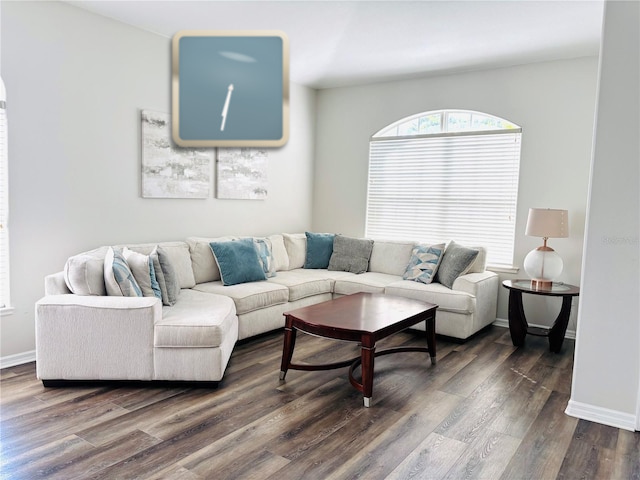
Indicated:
**6:32**
